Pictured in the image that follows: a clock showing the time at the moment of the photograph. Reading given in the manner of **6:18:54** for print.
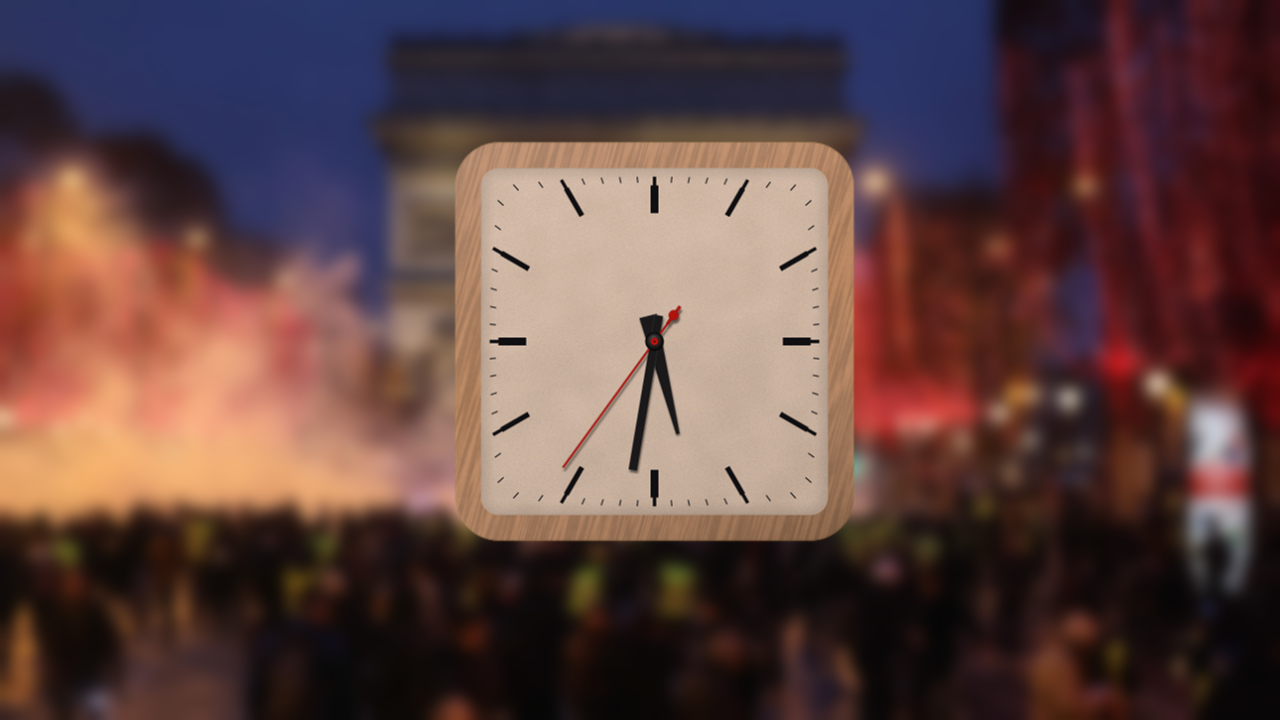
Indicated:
**5:31:36**
